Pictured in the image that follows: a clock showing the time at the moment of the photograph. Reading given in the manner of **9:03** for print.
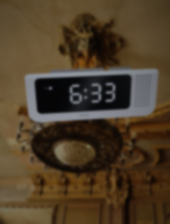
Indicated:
**6:33**
